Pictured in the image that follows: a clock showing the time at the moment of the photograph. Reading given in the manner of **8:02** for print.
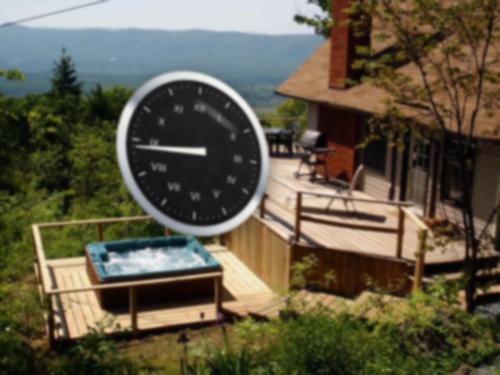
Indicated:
**8:44**
